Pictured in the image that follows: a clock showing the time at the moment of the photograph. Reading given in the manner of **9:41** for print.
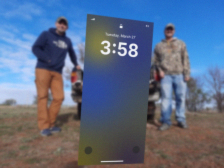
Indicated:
**3:58**
